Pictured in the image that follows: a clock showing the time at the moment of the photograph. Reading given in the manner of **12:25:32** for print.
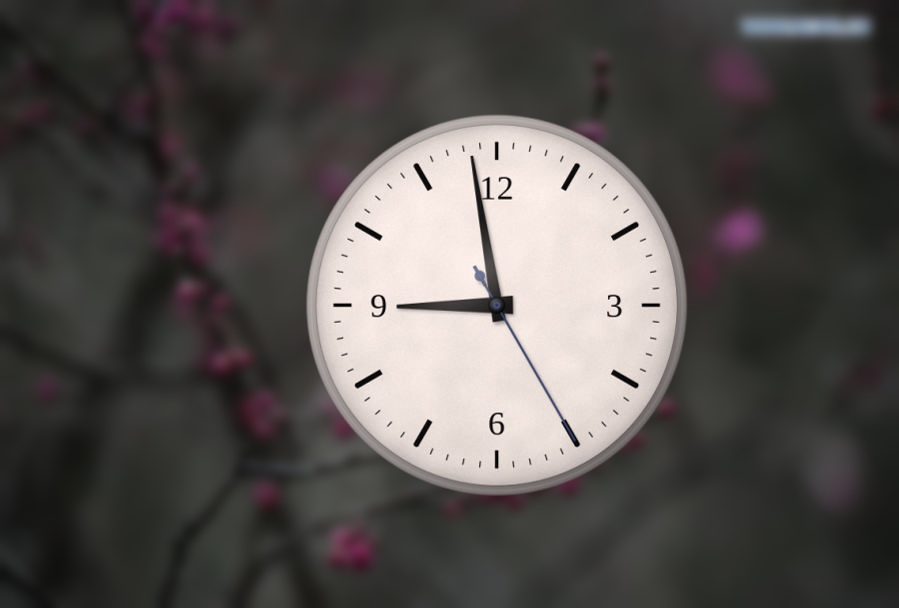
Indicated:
**8:58:25**
